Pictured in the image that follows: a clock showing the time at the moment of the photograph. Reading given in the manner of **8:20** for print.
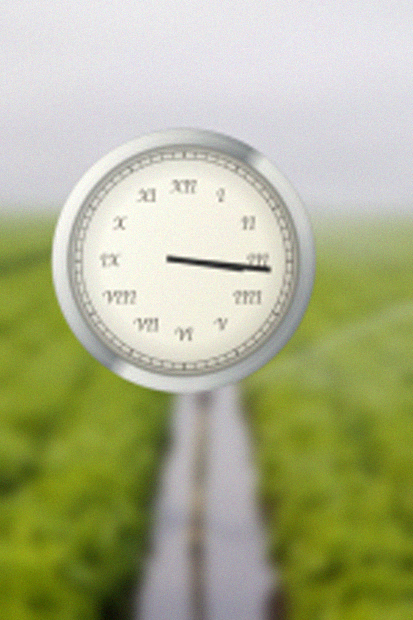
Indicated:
**3:16**
